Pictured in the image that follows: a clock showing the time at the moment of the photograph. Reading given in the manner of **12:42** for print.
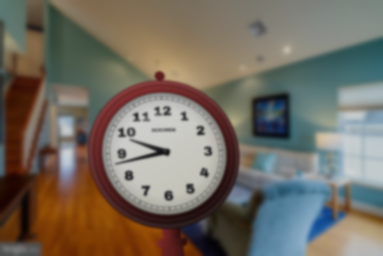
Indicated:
**9:43**
